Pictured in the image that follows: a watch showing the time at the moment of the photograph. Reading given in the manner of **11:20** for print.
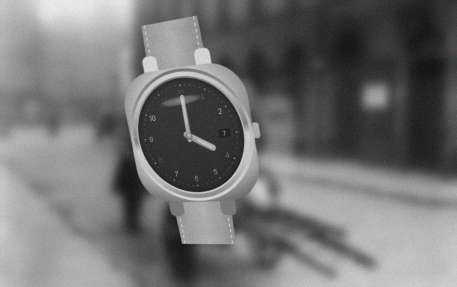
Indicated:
**4:00**
